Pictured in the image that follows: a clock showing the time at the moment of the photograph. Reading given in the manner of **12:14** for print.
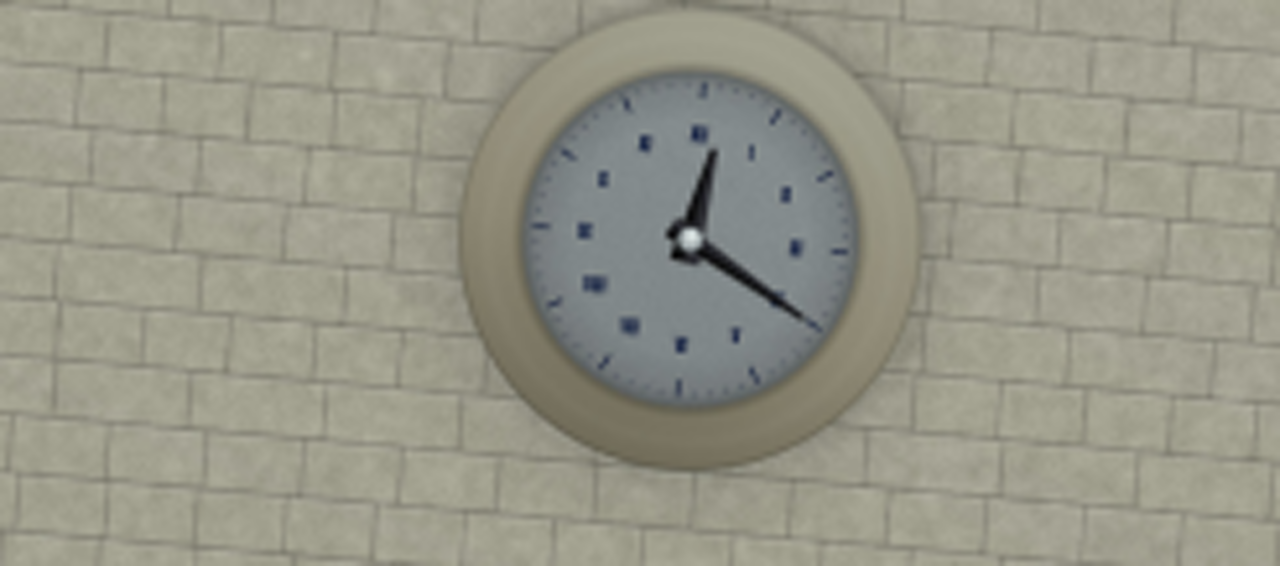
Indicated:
**12:20**
